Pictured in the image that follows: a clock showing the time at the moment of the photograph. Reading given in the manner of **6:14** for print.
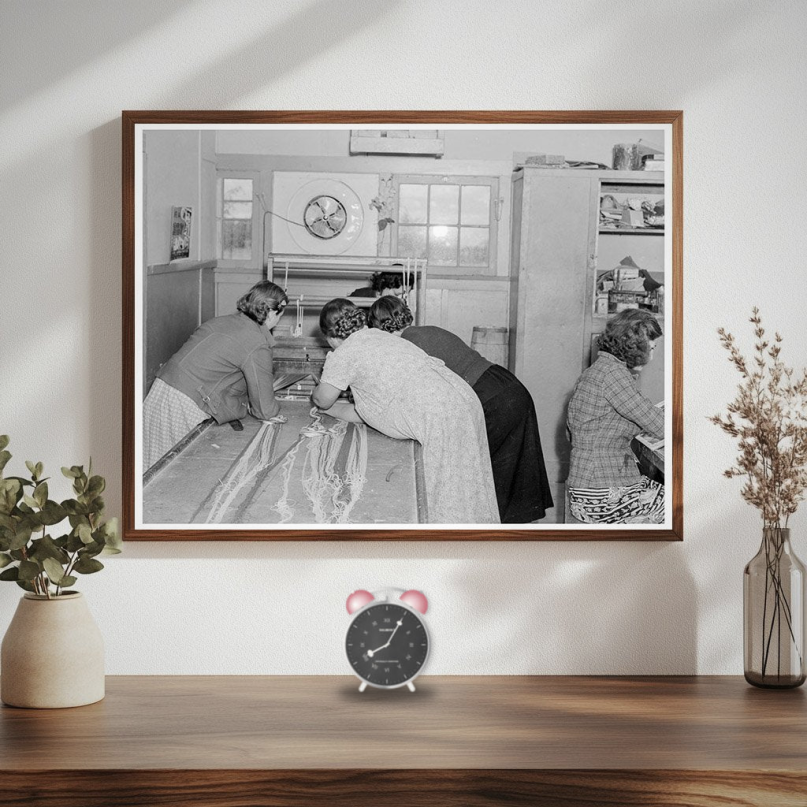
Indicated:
**8:05**
